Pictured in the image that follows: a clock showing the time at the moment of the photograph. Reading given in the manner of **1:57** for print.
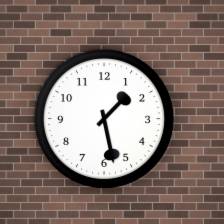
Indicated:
**1:28**
